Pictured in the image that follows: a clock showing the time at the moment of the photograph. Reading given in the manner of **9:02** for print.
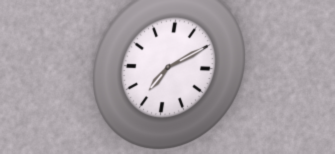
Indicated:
**7:10**
